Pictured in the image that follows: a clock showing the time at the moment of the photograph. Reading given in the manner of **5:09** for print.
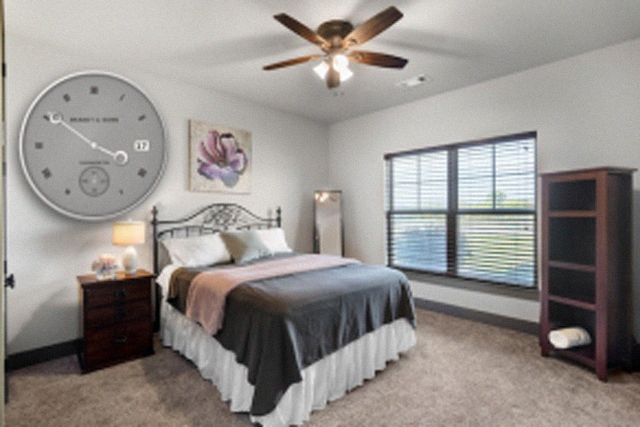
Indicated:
**3:51**
